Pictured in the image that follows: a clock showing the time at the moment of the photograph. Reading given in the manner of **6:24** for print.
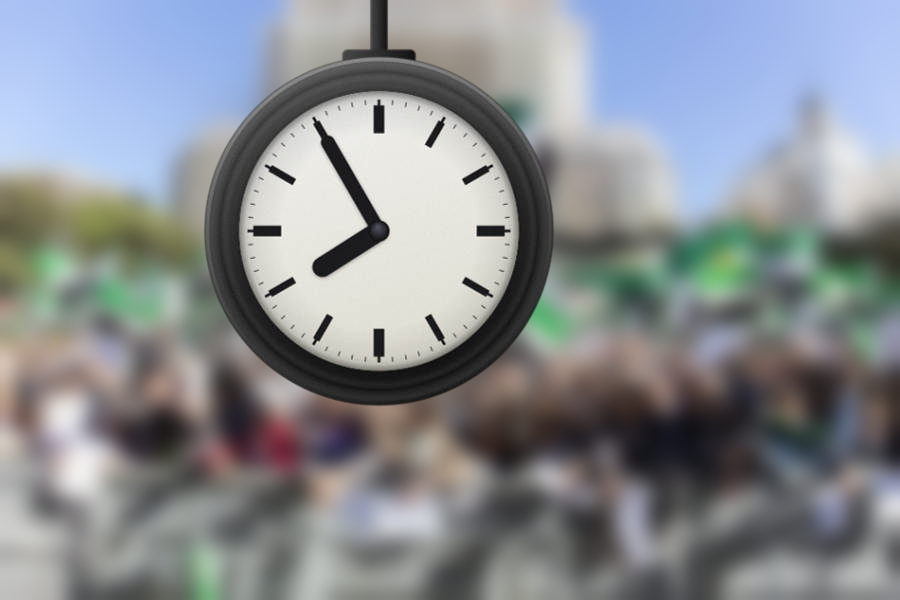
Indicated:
**7:55**
